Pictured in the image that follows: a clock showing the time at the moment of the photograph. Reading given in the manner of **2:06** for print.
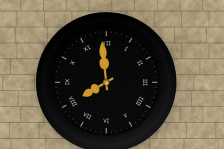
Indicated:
**7:59**
